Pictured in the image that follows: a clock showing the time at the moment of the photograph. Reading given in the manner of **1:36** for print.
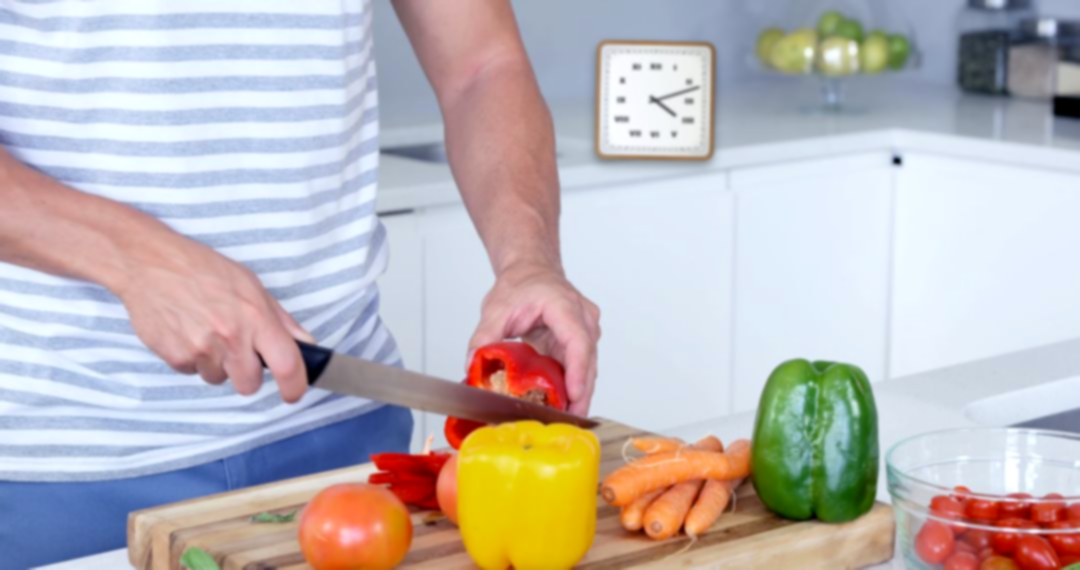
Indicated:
**4:12**
